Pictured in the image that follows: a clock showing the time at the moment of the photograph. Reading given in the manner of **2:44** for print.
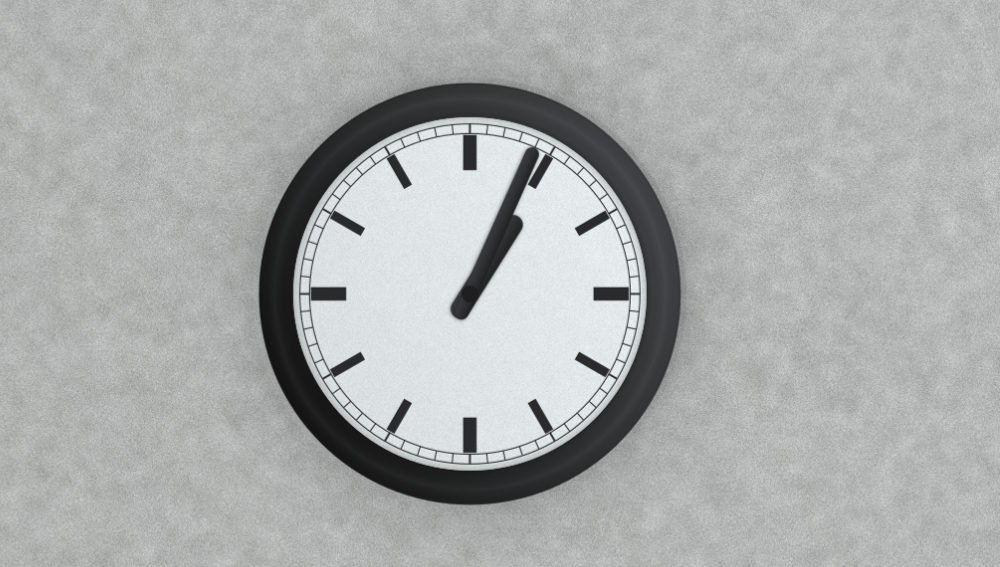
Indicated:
**1:04**
